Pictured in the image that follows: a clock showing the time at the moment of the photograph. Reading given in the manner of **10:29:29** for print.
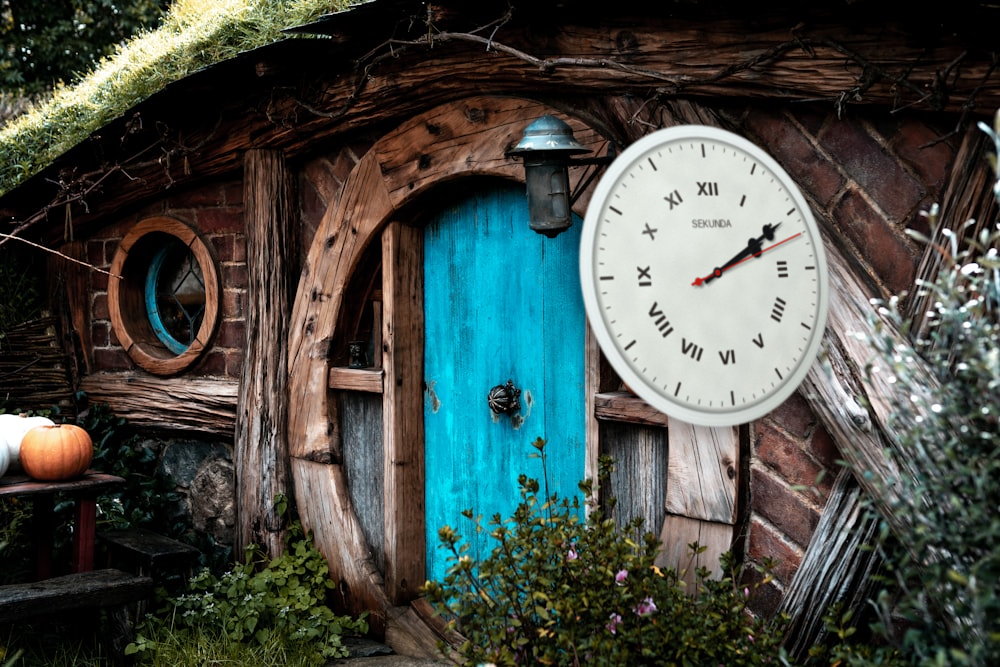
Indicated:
**2:10:12**
